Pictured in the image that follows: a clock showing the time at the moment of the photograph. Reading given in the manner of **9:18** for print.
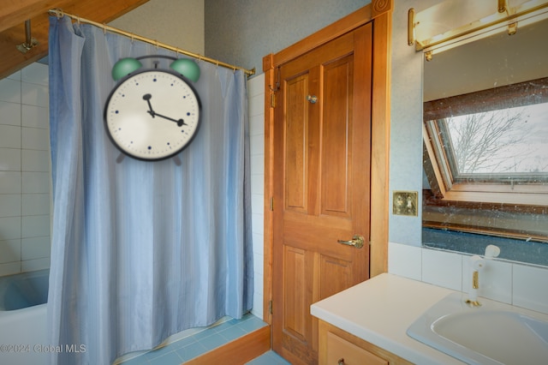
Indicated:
**11:18**
